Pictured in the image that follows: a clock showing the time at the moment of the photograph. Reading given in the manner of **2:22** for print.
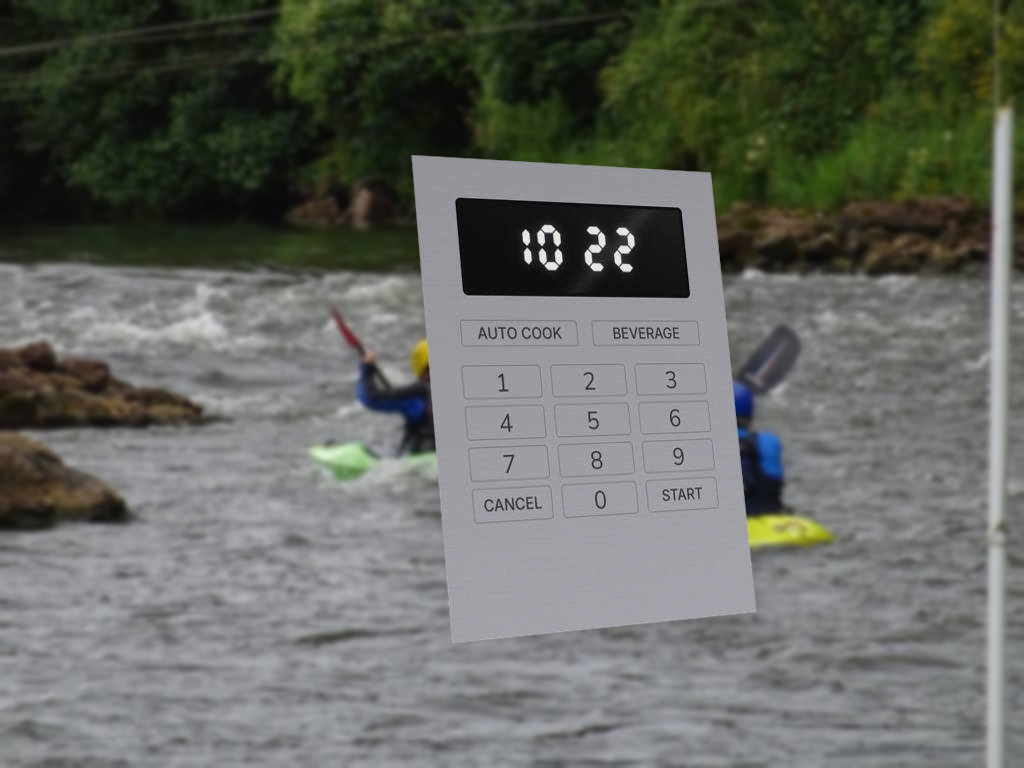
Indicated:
**10:22**
